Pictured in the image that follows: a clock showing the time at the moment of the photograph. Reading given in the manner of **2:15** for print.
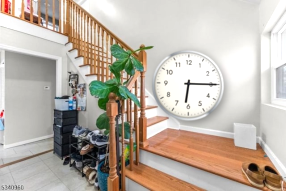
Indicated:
**6:15**
